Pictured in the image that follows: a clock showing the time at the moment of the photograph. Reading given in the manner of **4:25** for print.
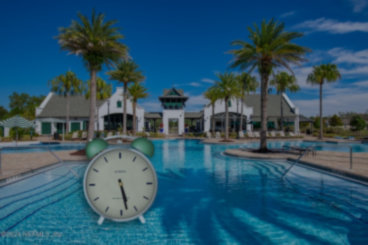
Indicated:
**5:28**
